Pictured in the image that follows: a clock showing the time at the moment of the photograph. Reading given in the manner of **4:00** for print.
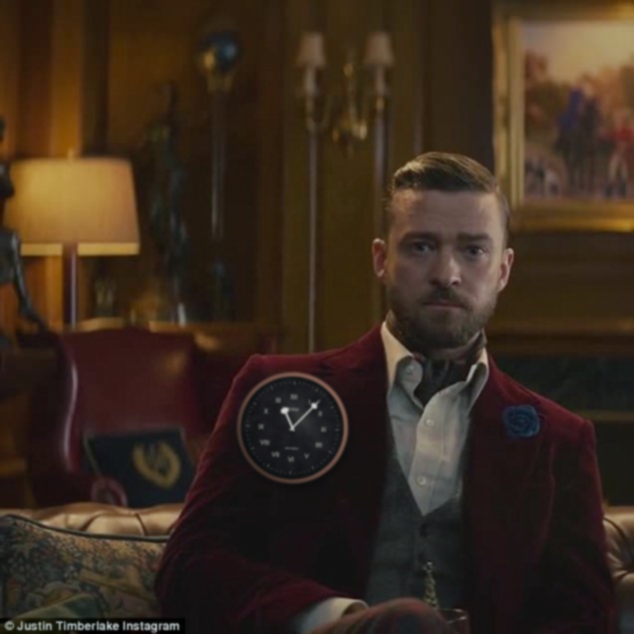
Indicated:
**11:07**
